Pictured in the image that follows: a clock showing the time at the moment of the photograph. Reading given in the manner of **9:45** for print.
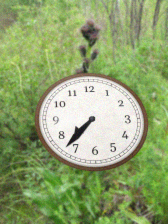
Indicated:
**7:37**
